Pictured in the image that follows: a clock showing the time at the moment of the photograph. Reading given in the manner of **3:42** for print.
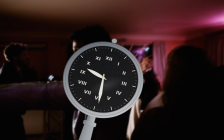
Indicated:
**9:29**
